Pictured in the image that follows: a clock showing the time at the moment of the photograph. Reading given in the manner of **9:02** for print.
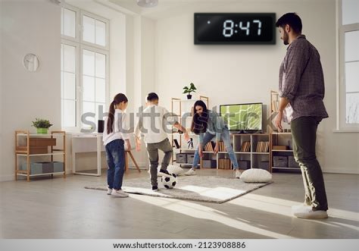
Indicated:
**8:47**
